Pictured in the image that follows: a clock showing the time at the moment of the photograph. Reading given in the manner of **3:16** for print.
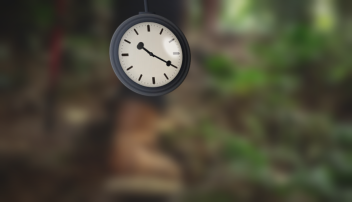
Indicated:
**10:20**
